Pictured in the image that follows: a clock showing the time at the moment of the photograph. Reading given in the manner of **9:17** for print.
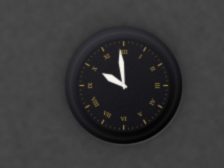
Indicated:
**9:59**
